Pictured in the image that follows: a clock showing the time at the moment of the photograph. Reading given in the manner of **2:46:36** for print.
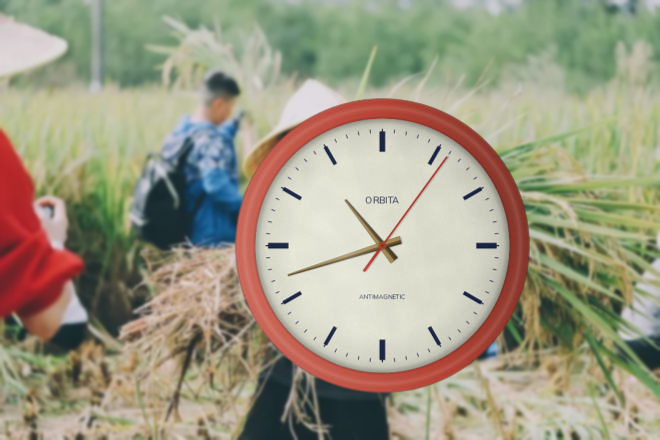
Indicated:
**10:42:06**
